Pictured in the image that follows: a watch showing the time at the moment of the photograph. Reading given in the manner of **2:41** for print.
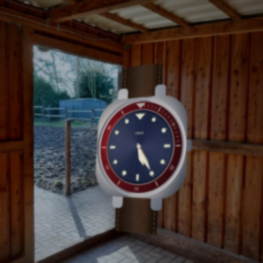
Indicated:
**5:25**
